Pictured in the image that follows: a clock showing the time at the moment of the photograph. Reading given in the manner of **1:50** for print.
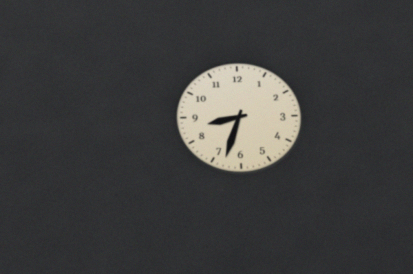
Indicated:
**8:33**
